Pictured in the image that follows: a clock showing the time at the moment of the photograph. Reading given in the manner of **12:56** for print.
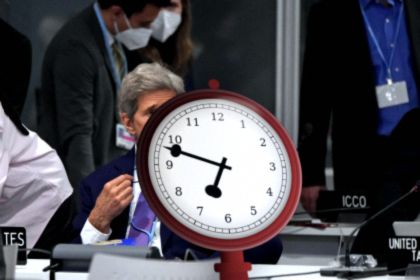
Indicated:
**6:48**
